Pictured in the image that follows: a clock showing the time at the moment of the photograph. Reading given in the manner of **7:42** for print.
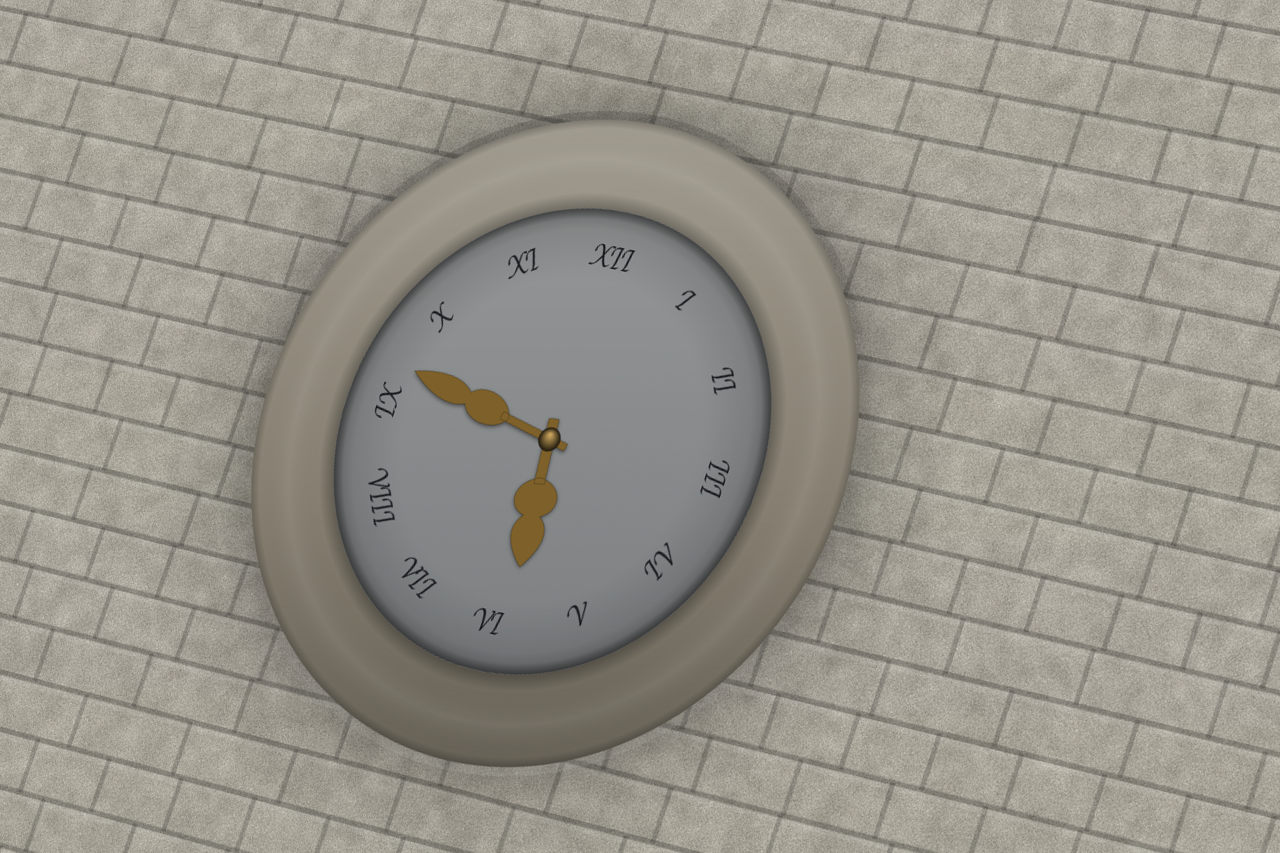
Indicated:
**5:47**
